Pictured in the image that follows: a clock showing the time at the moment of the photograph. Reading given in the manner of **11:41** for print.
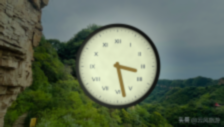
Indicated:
**3:28**
